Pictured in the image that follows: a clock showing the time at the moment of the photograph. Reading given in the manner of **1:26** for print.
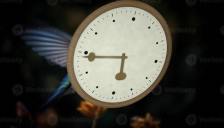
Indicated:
**5:44**
